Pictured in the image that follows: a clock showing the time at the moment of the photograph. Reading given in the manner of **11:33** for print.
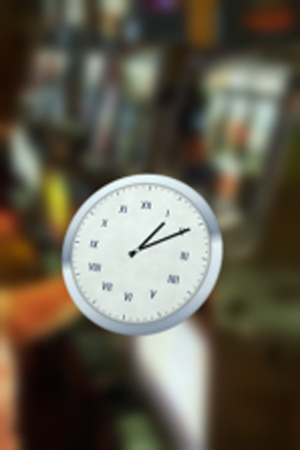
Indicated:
**1:10**
